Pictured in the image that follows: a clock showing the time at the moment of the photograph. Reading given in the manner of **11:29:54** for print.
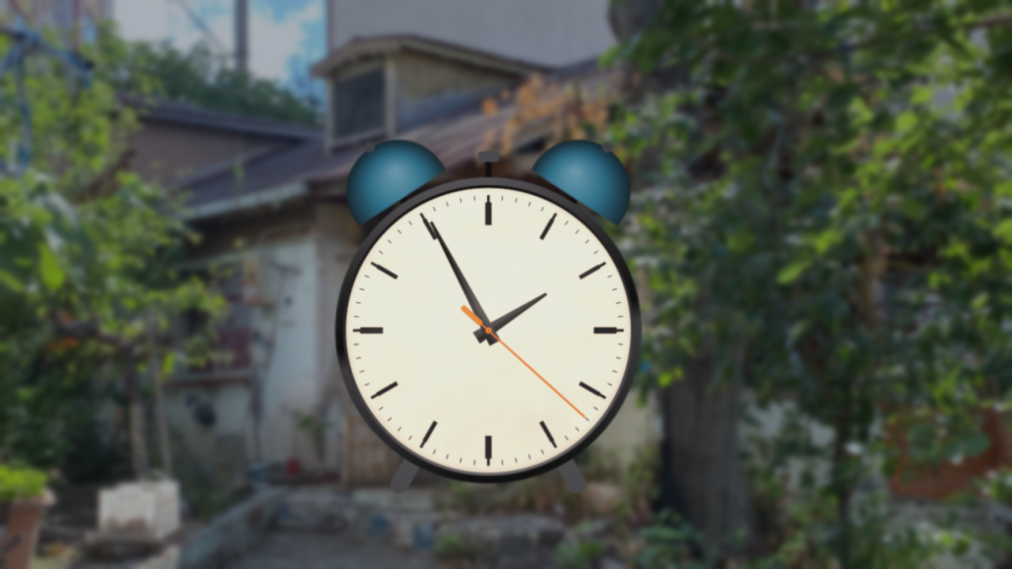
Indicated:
**1:55:22**
